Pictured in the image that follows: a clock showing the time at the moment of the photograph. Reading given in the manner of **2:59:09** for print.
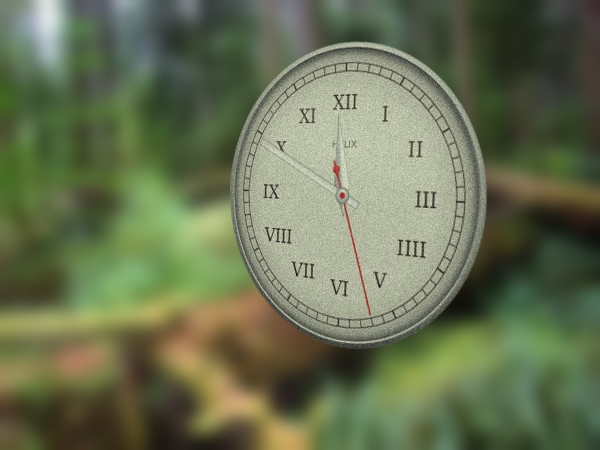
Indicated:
**11:49:27**
